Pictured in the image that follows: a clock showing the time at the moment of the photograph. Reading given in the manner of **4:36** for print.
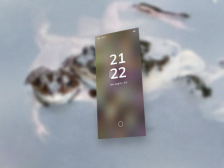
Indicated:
**21:22**
